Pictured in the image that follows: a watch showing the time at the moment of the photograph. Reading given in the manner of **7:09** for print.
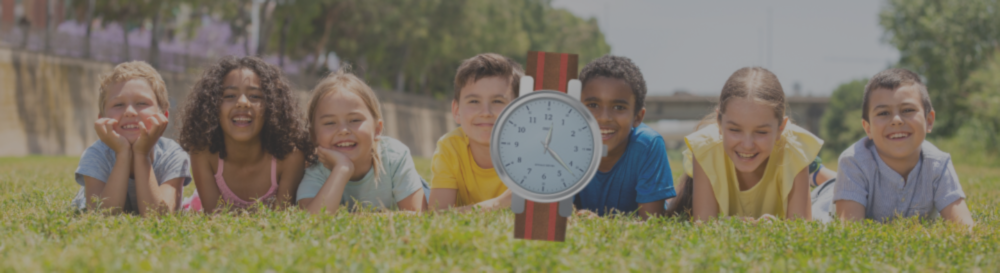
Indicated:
**12:22**
